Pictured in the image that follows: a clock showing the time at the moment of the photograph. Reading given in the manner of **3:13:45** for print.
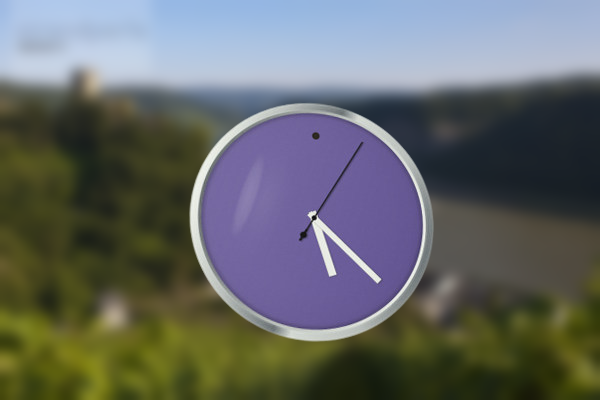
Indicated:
**5:22:05**
